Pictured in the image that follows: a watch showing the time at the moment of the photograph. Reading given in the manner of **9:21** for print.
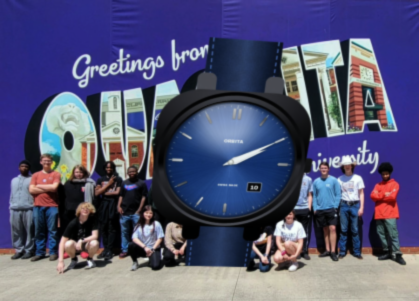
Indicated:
**2:10**
